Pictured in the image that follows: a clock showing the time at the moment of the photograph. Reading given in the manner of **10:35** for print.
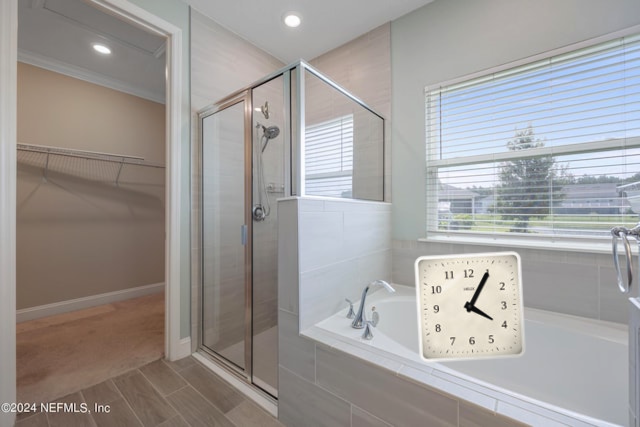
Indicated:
**4:05**
